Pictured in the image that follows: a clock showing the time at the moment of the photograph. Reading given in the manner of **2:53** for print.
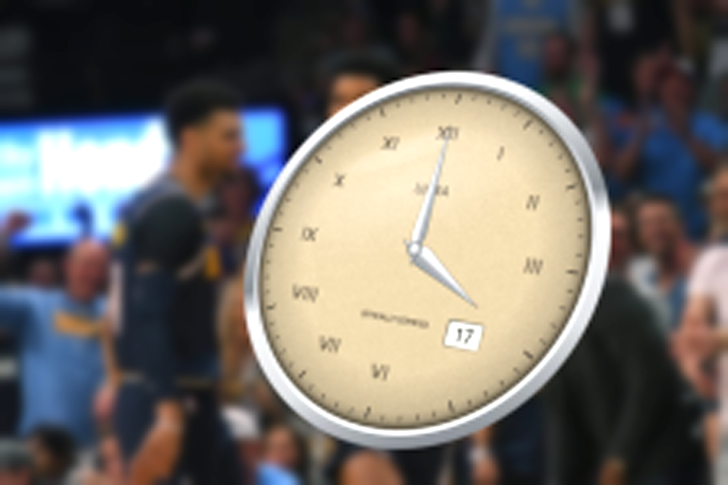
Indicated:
**4:00**
